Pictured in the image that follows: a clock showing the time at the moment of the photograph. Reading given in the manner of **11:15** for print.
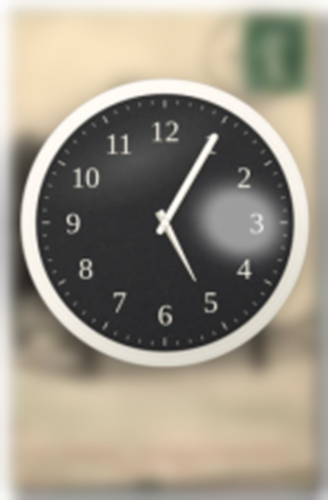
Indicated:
**5:05**
